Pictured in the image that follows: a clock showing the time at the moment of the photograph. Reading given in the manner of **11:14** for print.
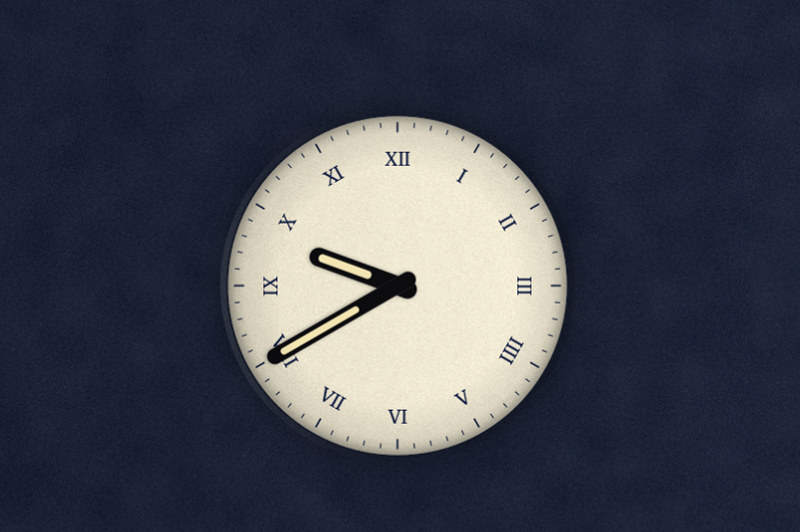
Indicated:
**9:40**
